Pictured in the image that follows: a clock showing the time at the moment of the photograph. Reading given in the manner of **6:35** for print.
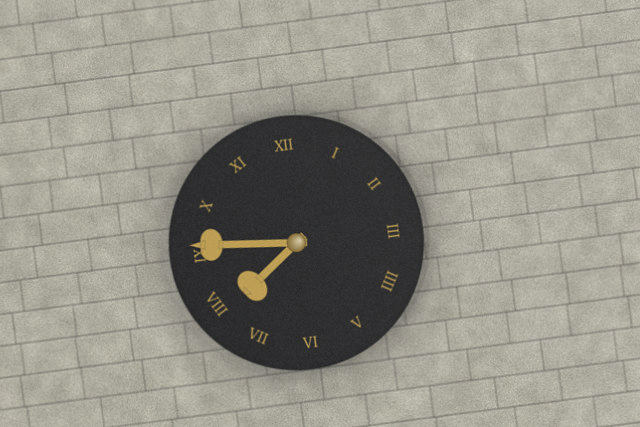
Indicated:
**7:46**
